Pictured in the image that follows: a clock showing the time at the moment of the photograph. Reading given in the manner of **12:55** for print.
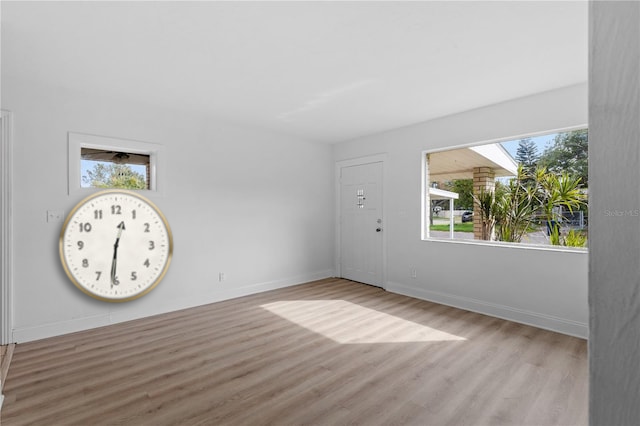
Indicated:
**12:31**
